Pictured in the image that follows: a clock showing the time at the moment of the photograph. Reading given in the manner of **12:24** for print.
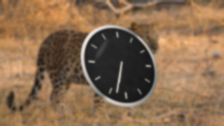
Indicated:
**6:33**
